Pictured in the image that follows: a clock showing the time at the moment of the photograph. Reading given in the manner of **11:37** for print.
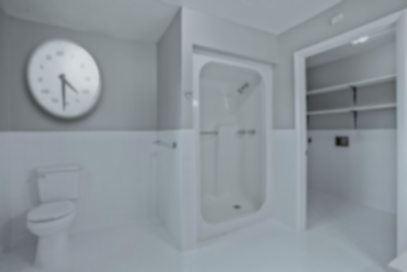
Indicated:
**4:31**
